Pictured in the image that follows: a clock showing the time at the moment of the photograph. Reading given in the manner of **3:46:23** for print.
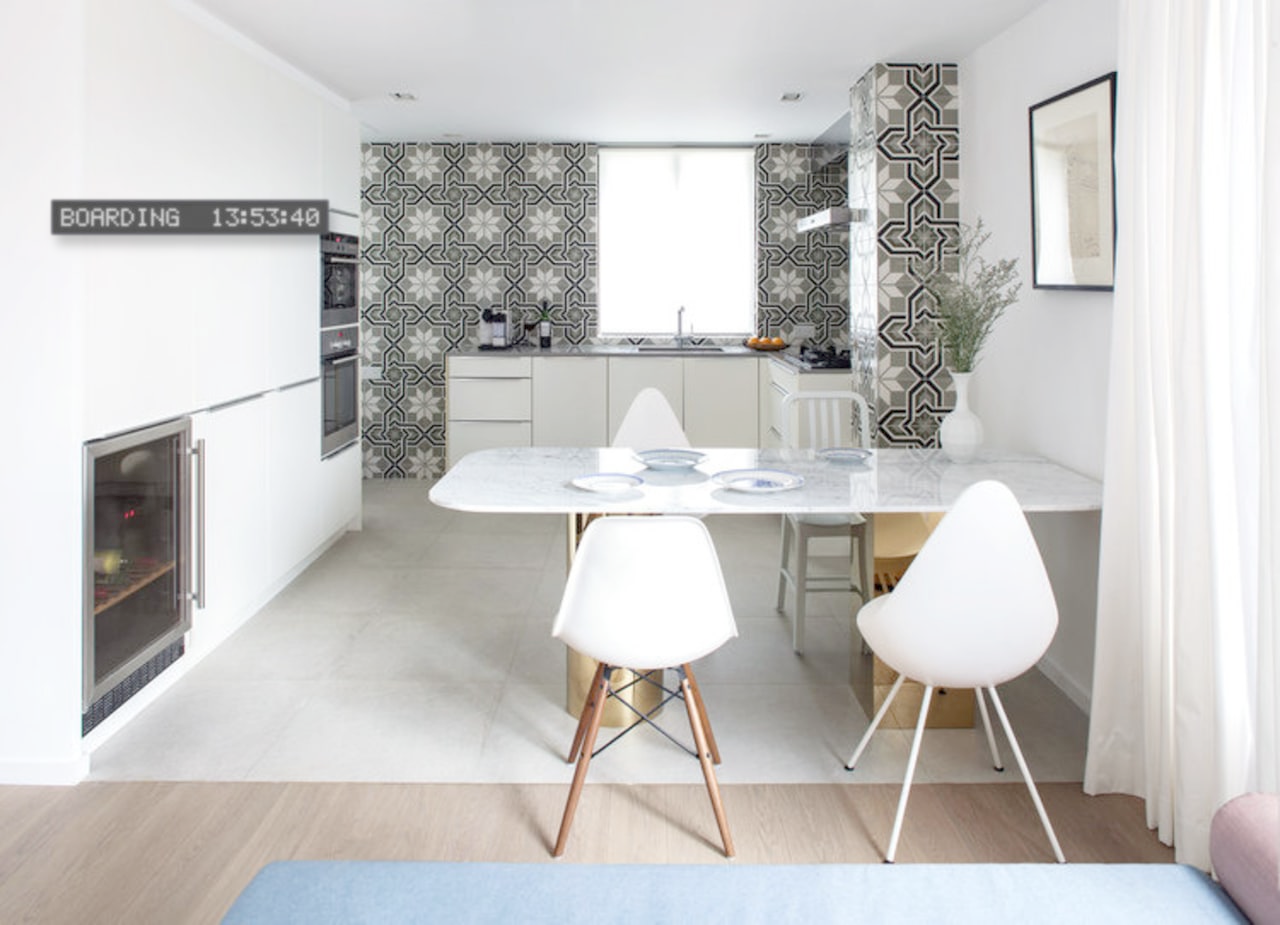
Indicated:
**13:53:40**
